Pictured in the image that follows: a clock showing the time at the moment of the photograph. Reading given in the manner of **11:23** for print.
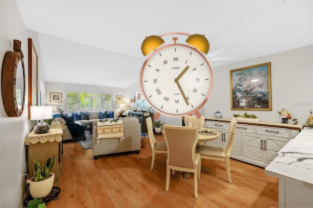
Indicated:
**1:26**
